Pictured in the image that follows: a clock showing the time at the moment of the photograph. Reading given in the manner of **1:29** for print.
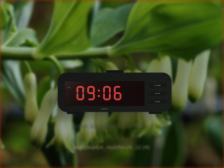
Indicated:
**9:06**
